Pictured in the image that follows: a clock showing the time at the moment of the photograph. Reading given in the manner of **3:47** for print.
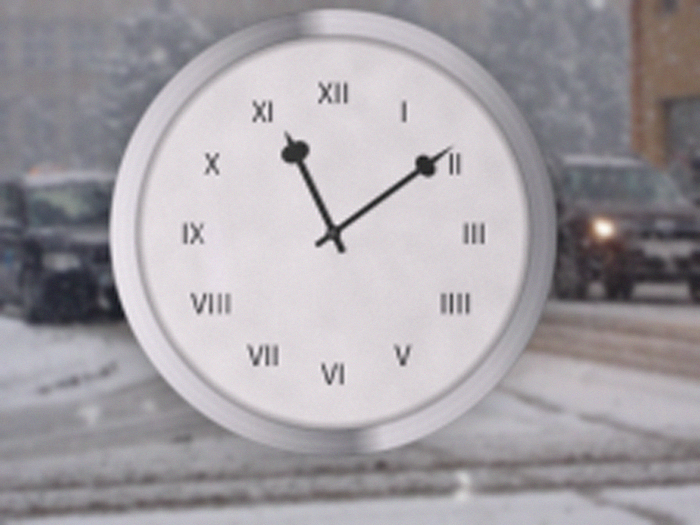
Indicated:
**11:09**
